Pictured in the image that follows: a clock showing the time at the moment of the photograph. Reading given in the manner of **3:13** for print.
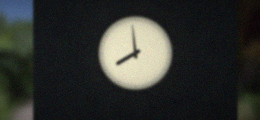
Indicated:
**7:59**
